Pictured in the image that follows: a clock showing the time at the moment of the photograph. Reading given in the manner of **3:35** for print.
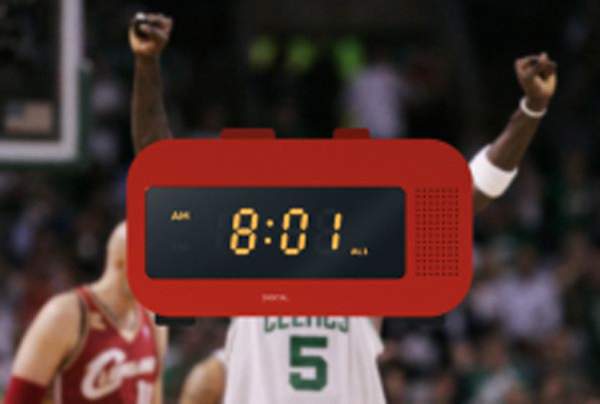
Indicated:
**8:01**
